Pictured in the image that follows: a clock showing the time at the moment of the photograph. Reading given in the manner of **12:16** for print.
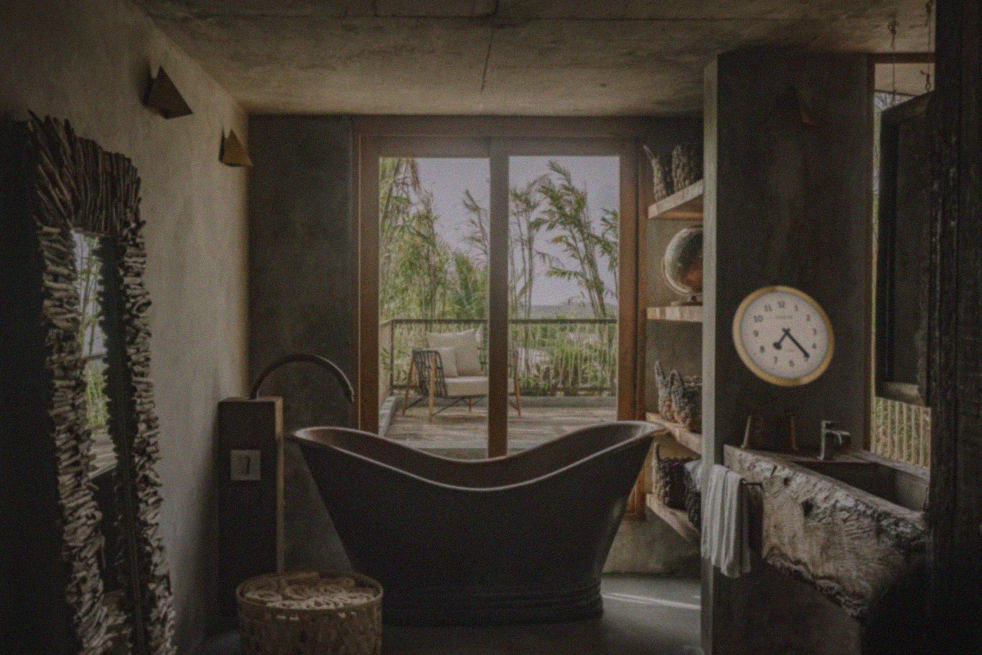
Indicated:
**7:24**
